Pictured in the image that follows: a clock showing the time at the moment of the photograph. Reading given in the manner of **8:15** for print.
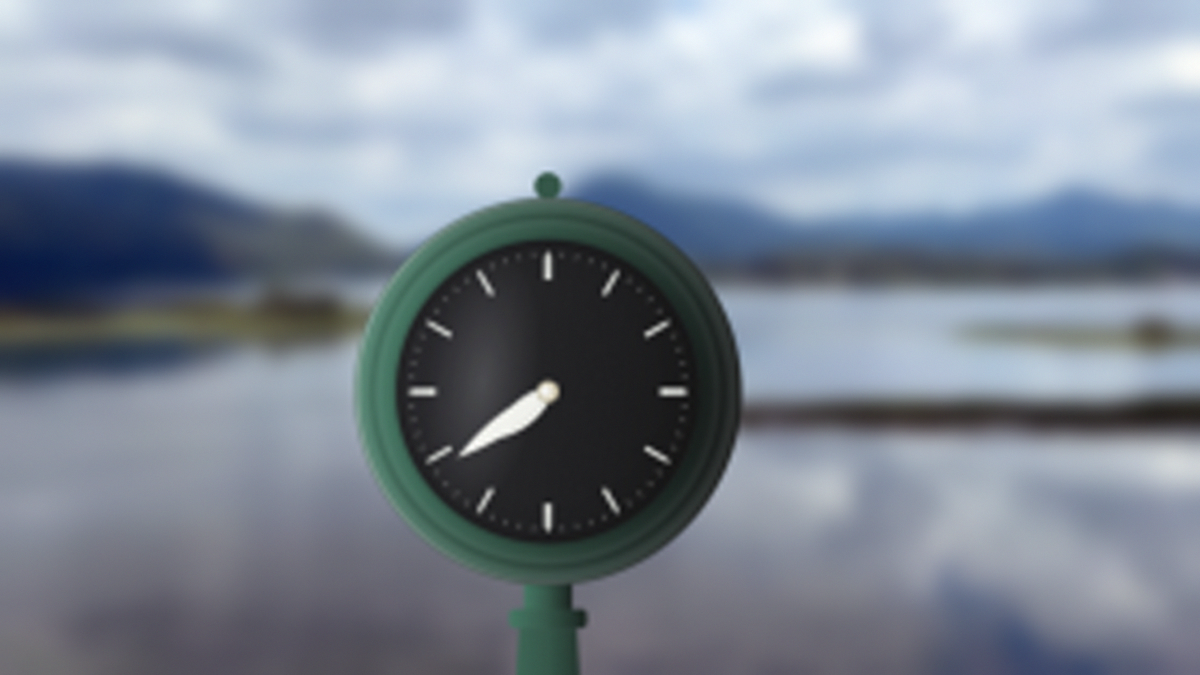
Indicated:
**7:39**
